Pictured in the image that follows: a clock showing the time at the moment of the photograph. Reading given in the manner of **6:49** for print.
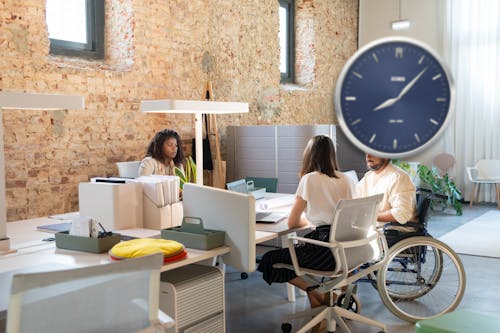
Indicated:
**8:07**
